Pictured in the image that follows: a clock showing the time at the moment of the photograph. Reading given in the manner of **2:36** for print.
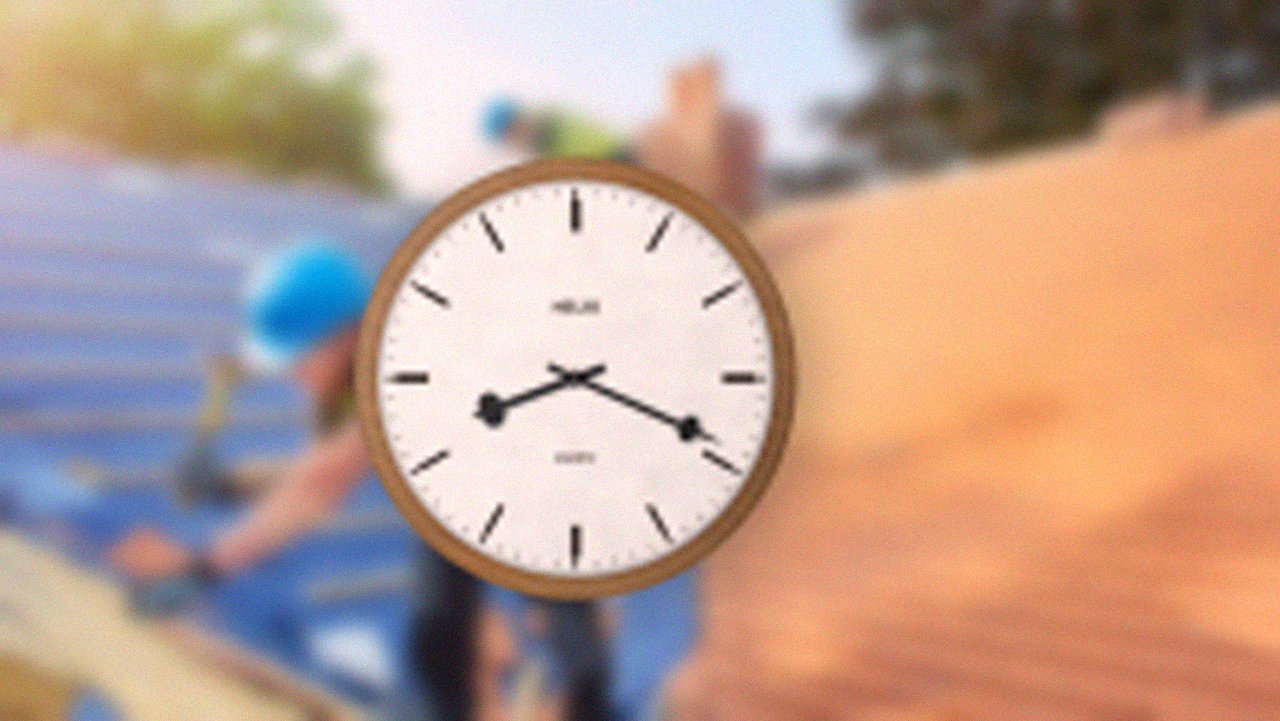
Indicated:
**8:19**
